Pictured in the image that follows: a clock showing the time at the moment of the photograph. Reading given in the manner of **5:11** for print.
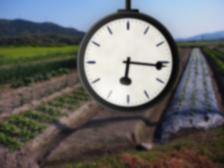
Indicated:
**6:16**
